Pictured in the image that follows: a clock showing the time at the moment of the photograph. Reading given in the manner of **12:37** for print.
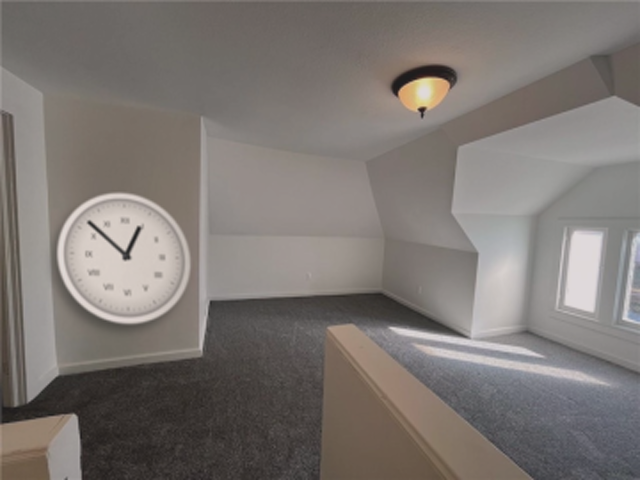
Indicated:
**12:52**
